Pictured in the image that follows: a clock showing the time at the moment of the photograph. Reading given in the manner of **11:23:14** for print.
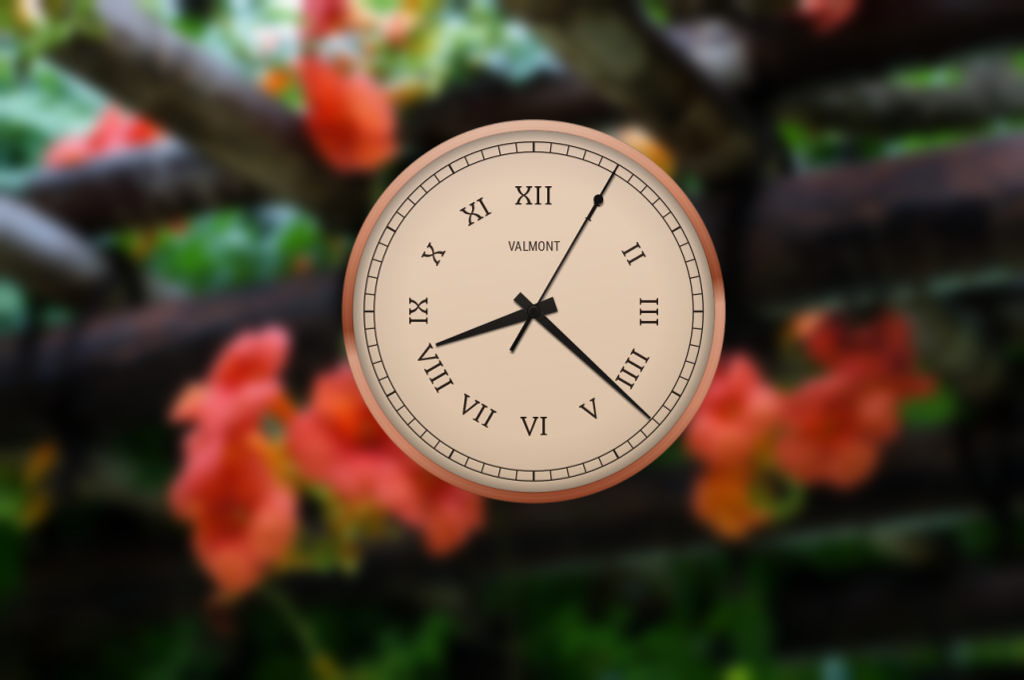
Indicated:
**8:22:05**
